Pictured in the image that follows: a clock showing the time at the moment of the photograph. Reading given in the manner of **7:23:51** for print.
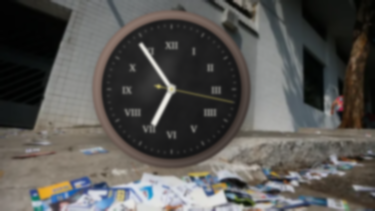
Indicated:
**6:54:17**
